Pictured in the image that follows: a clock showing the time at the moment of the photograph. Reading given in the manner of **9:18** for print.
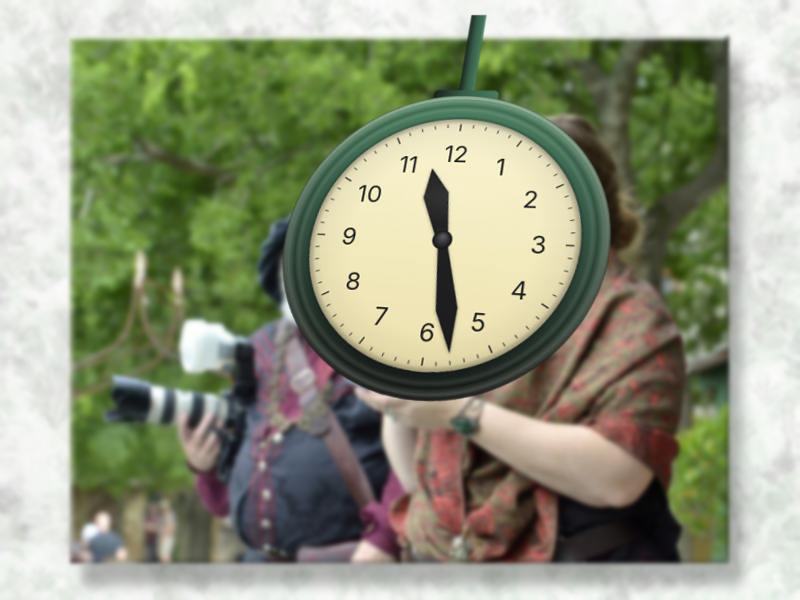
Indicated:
**11:28**
